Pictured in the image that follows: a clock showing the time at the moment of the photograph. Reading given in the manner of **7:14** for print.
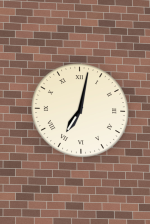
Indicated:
**7:02**
